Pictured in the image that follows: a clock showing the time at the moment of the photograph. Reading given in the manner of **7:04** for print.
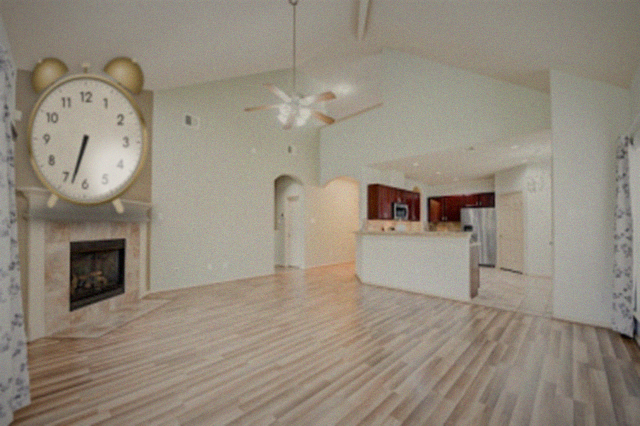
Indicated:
**6:33**
